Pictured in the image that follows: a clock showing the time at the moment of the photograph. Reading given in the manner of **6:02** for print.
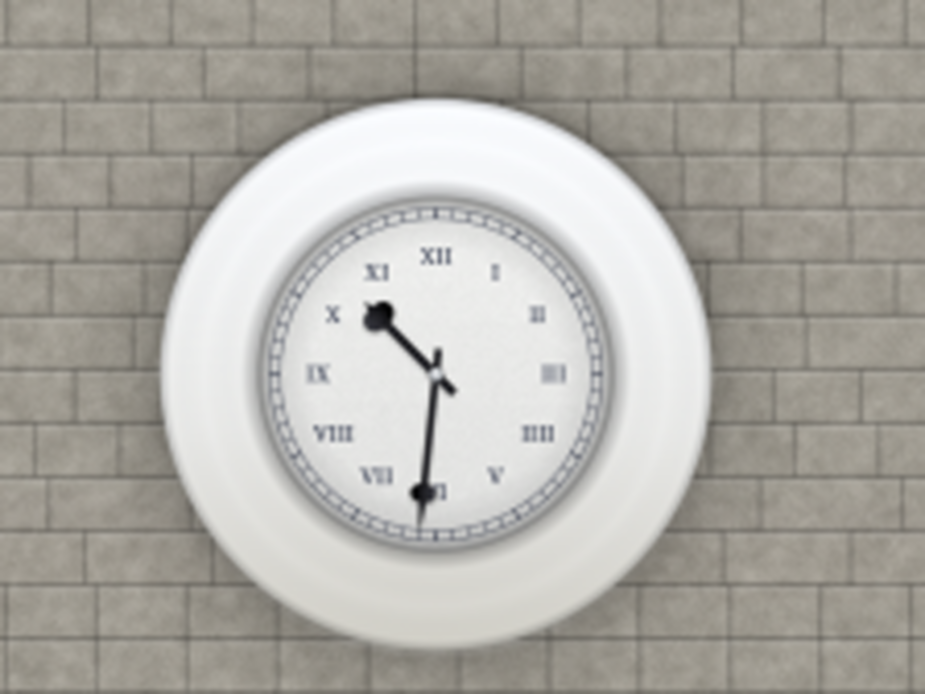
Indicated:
**10:31**
